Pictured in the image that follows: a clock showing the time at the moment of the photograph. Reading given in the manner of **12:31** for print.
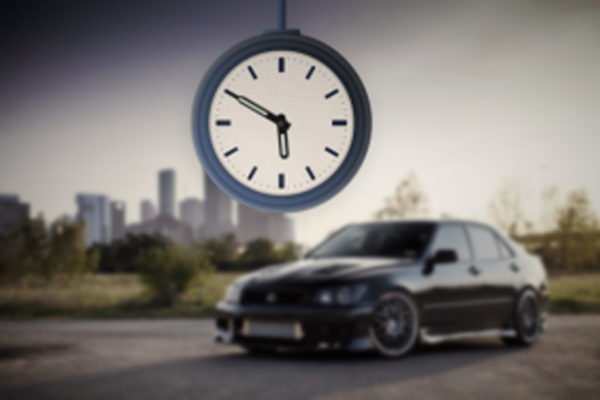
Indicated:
**5:50**
